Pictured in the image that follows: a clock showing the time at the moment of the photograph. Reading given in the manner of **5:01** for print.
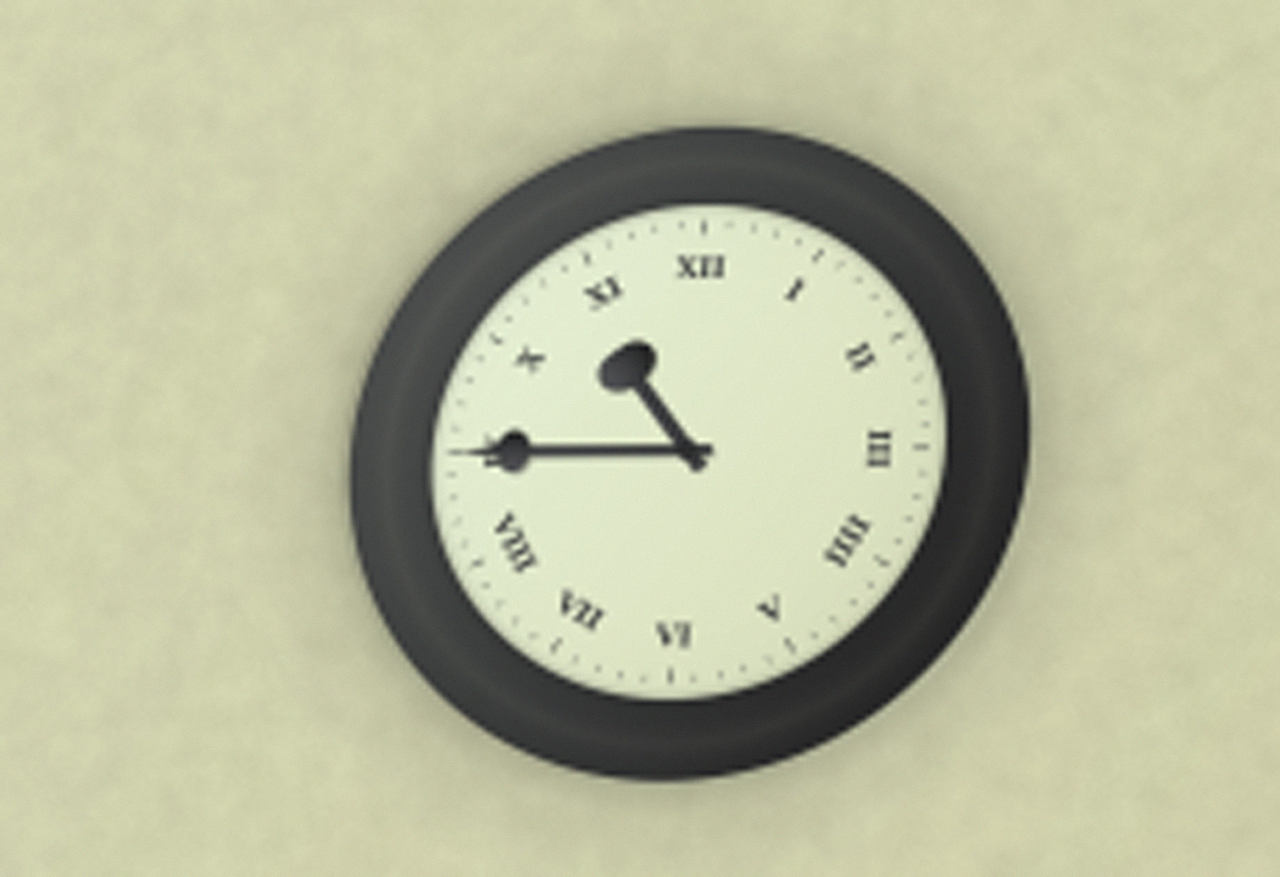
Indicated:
**10:45**
